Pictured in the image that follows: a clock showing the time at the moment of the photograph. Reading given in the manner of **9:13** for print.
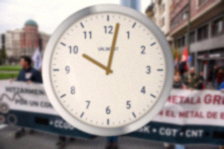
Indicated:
**10:02**
